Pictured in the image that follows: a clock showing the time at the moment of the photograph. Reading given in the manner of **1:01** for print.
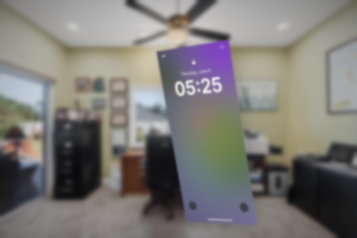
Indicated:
**5:25**
